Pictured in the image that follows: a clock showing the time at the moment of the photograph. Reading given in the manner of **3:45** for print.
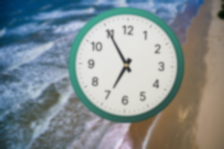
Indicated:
**6:55**
